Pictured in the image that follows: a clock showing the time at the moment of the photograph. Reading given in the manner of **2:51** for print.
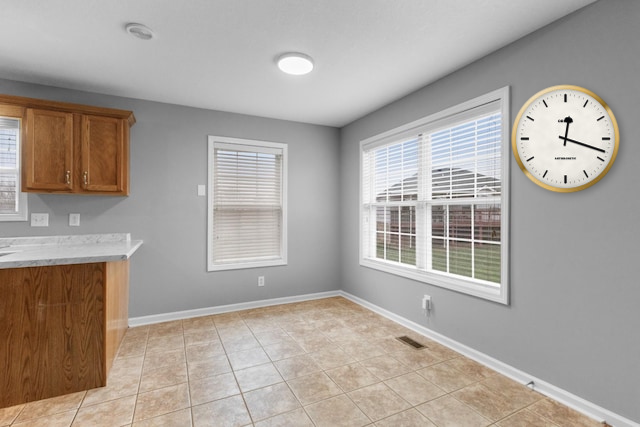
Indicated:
**12:18**
